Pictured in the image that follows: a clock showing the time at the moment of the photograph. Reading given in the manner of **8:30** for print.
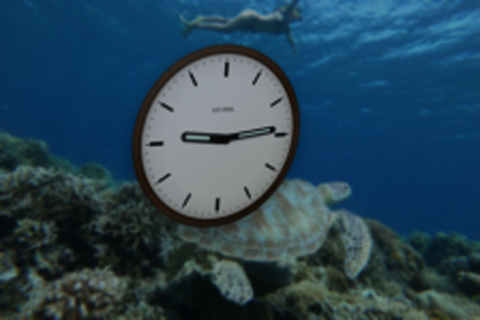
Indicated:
**9:14**
